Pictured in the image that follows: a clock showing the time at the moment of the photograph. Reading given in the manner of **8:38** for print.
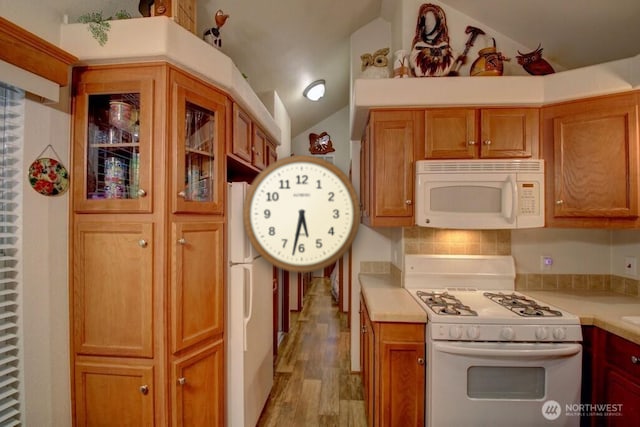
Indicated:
**5:32**
